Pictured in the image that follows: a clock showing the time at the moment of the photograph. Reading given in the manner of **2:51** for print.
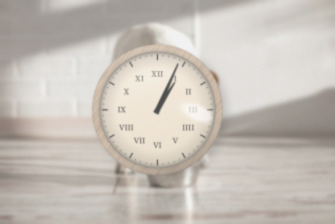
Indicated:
**1:04**
